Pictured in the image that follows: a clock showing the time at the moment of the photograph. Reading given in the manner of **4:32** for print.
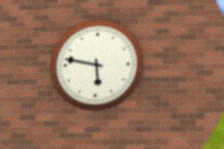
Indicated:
**5:47**
